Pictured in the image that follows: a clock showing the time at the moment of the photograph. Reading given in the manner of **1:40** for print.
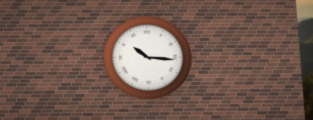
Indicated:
**10:16**
